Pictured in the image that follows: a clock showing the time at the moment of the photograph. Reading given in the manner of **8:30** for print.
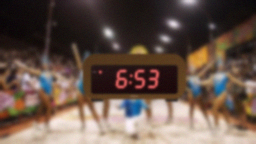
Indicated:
**6:53**
